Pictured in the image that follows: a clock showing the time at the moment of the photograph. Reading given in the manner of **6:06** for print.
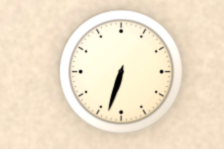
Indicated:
**6:33**
